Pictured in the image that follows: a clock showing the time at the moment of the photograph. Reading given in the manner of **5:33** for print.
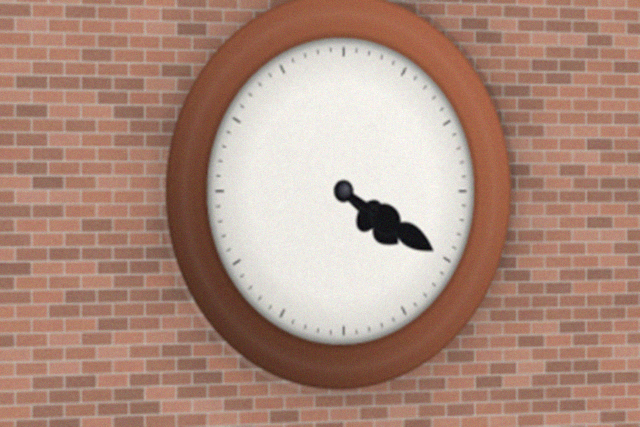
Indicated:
**4:20**
